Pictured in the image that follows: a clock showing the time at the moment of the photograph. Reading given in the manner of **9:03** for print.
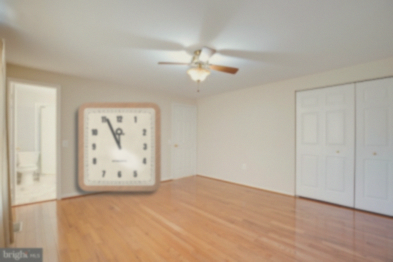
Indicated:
**11:56**
